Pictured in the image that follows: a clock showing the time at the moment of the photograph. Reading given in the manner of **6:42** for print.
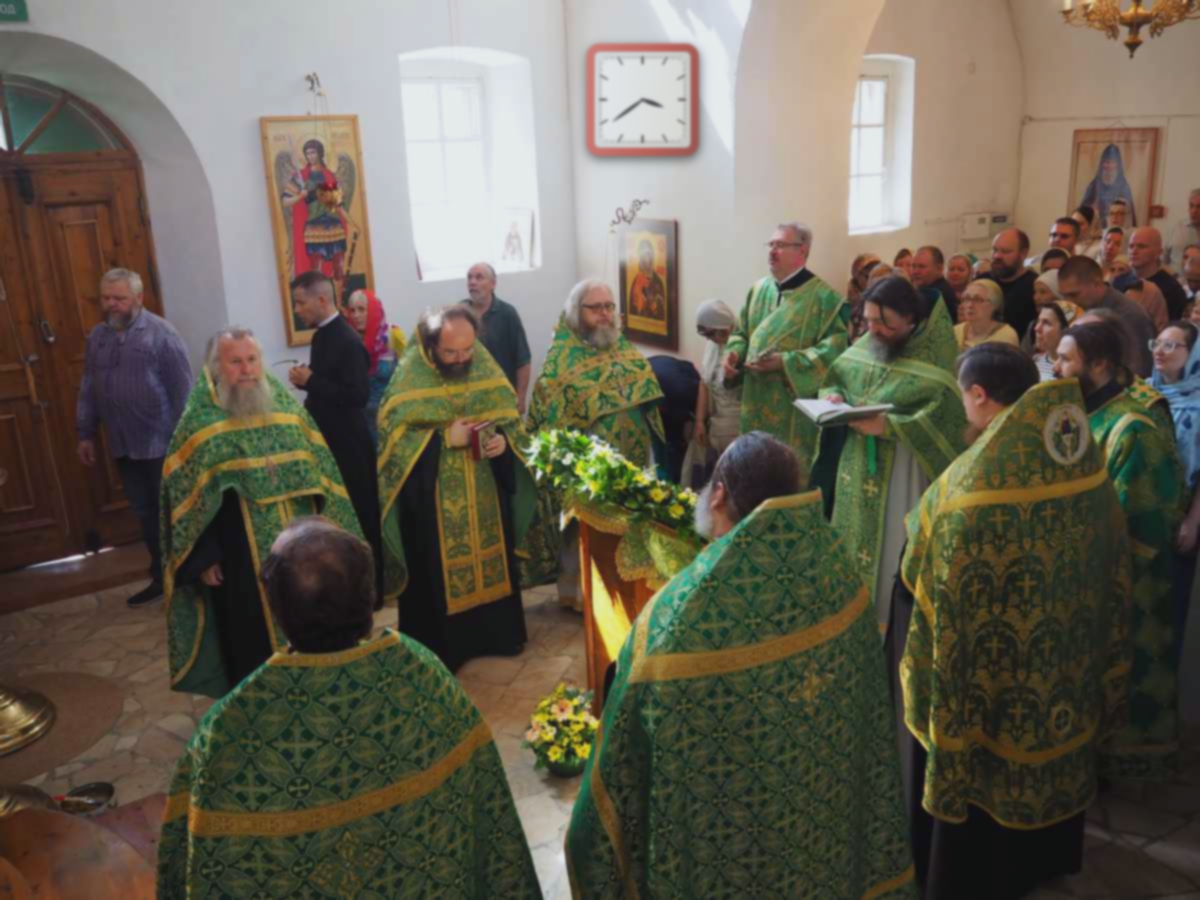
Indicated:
**3:39**
